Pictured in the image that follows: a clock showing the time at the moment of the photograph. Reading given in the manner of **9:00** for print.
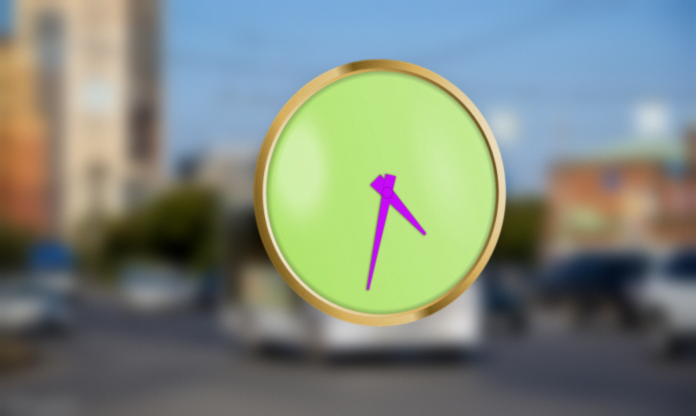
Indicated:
**4:32**
